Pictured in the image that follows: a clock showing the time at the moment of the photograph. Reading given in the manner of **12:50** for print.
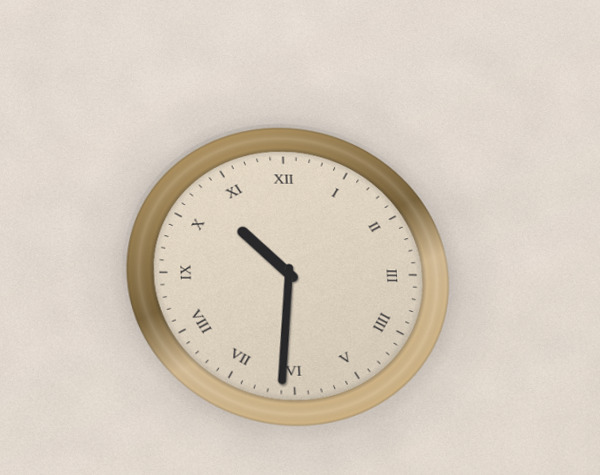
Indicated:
**10:31**
